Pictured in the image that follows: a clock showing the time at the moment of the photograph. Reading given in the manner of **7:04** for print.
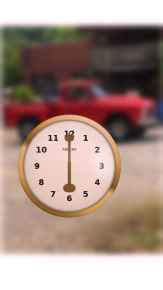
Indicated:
**6:00**
